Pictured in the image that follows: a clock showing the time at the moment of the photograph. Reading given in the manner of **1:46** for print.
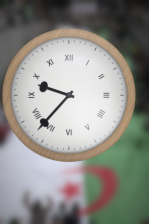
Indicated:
**9:37**
